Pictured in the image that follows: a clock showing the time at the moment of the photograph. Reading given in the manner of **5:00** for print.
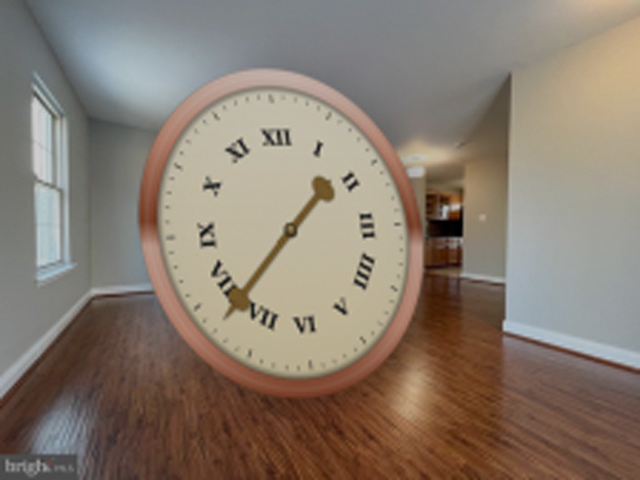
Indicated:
**1:38**
